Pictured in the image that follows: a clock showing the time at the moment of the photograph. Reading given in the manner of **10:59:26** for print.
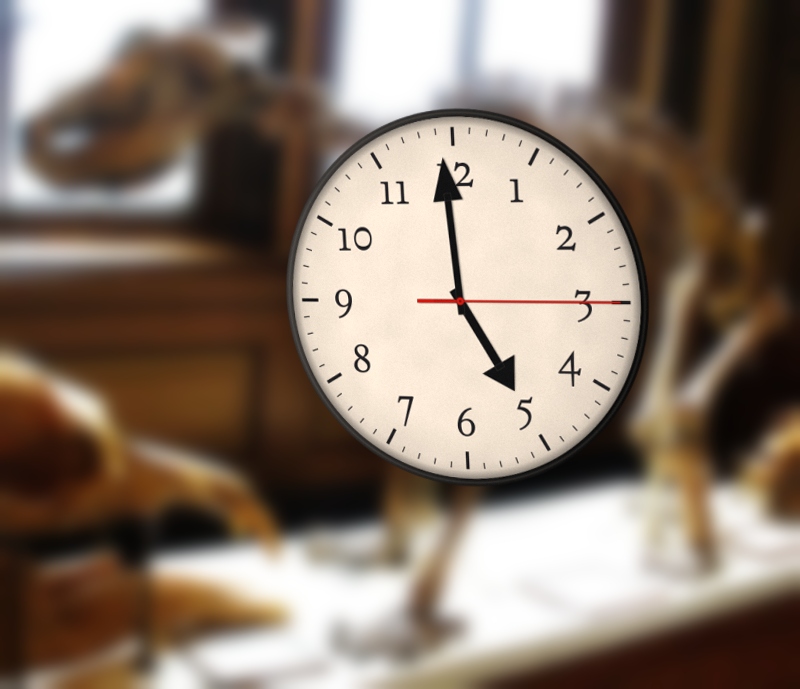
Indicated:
**4:59:15**
